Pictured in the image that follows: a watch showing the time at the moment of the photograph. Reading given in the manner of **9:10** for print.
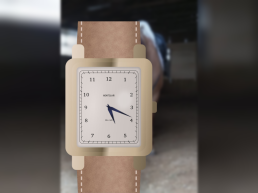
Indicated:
**5:19**
